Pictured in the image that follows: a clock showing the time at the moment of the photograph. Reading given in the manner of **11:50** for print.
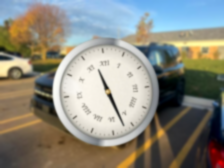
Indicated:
**11:27**
